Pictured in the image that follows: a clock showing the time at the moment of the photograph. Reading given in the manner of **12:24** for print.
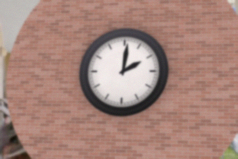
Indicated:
**2:01**
